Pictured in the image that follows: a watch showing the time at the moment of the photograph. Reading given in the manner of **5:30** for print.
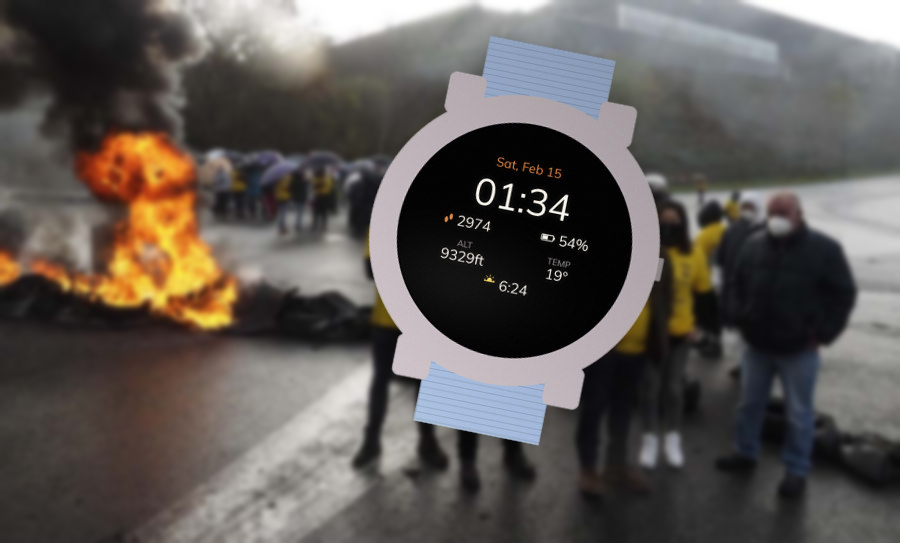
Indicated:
**1:34**
